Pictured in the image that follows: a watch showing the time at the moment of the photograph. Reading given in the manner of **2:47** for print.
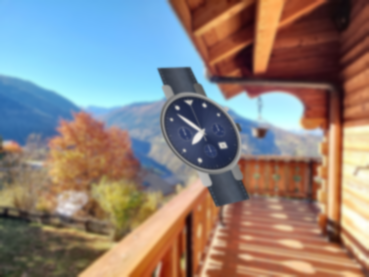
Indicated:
**7:53**
